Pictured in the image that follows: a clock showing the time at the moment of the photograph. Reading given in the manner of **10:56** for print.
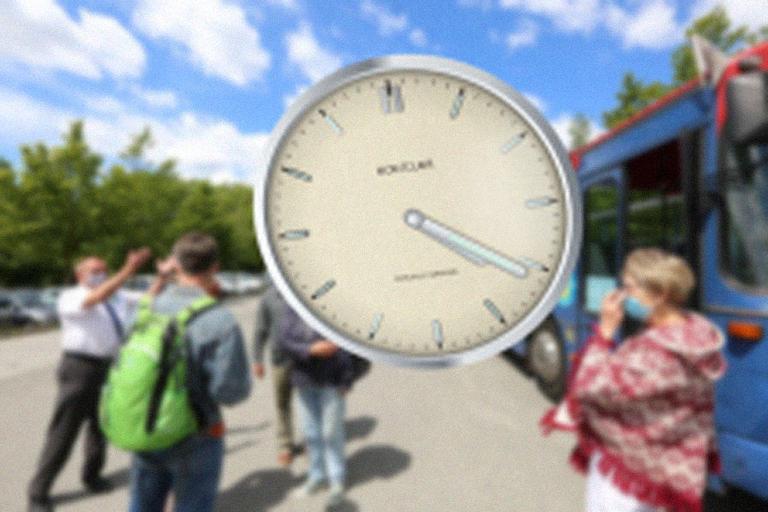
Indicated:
**4:21**
